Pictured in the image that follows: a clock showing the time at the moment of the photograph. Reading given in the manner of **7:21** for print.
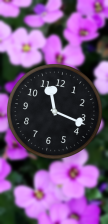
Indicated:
**11:17**
